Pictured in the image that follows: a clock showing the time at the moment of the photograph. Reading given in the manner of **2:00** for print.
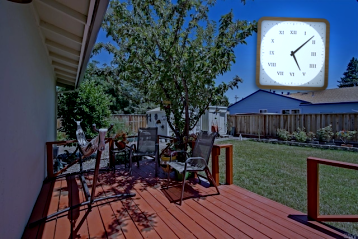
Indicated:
**5:08**
